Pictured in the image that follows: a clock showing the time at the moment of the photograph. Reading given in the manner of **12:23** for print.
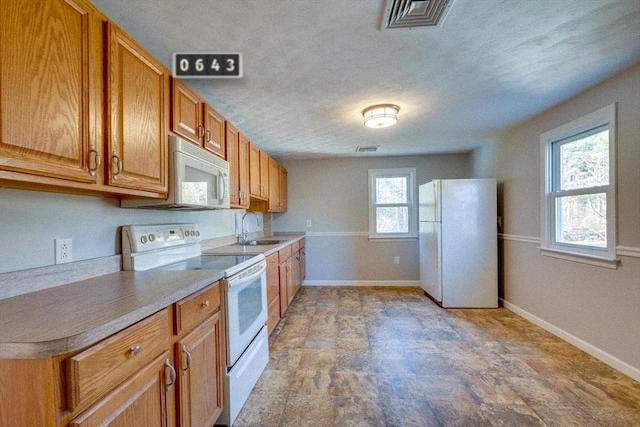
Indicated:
**6:43**
